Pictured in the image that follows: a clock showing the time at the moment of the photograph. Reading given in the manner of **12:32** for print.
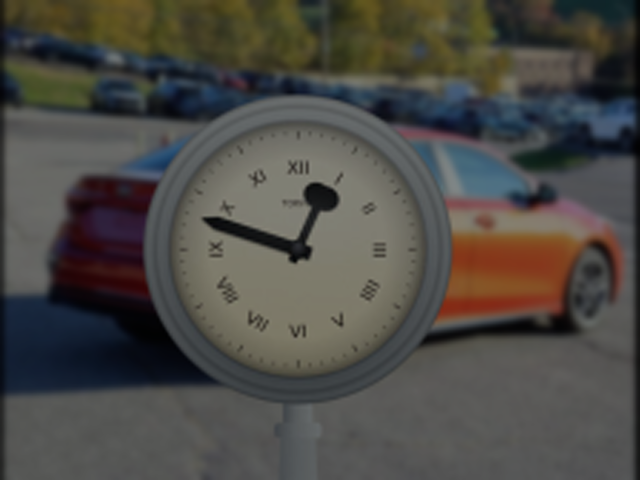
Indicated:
**12:48**
